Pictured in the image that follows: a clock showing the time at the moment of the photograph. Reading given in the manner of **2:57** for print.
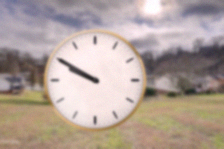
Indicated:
**9:50**
